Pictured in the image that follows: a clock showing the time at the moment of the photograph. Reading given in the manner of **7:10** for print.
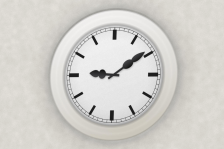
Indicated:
**9:09**
